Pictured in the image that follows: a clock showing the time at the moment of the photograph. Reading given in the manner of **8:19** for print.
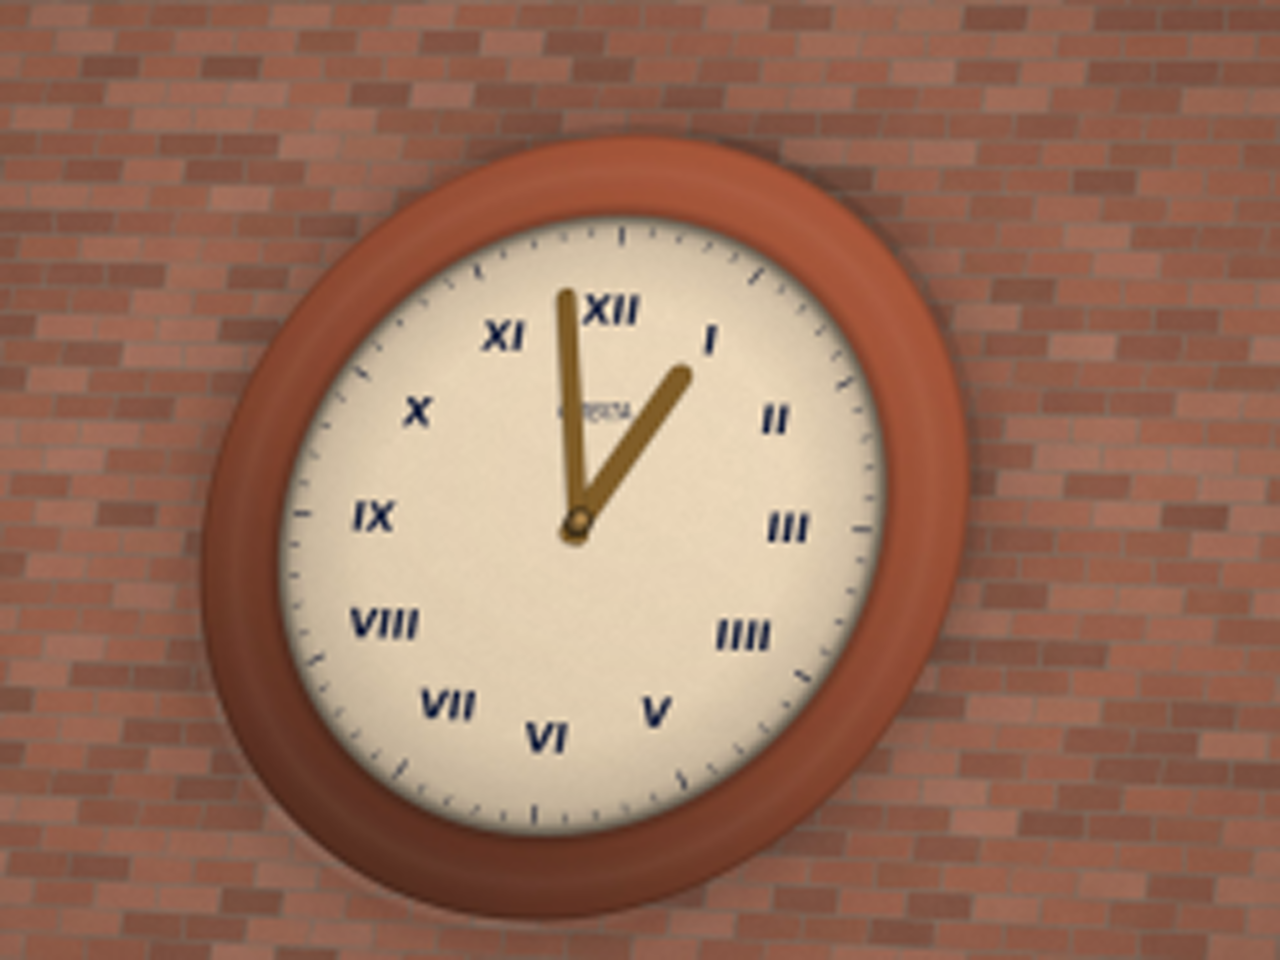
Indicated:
**12:58**
